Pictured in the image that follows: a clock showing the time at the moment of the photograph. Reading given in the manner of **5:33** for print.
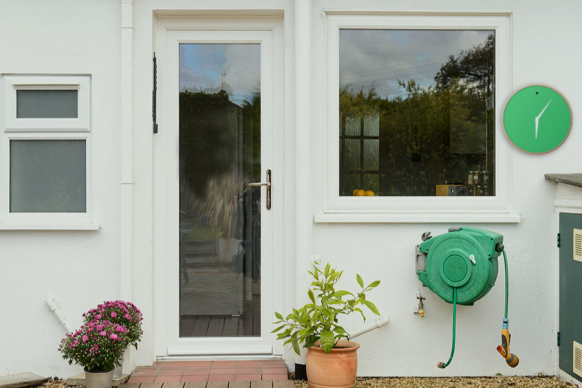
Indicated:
**6:06**
